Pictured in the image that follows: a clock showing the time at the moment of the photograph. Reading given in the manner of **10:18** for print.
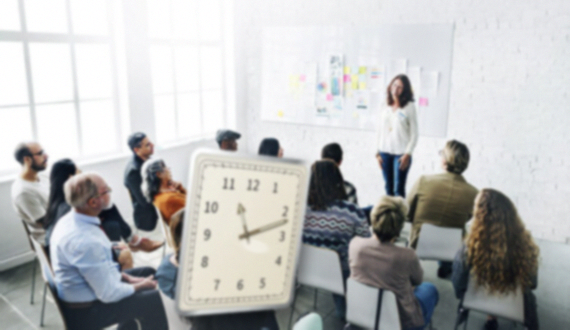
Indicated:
**11:12**
